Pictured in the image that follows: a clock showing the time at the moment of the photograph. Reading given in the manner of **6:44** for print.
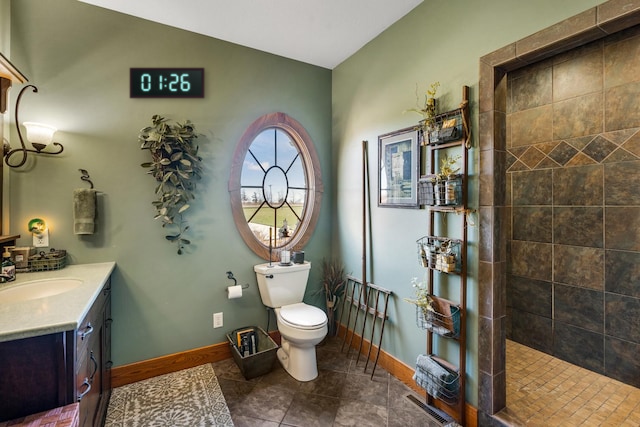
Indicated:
**1:26**
